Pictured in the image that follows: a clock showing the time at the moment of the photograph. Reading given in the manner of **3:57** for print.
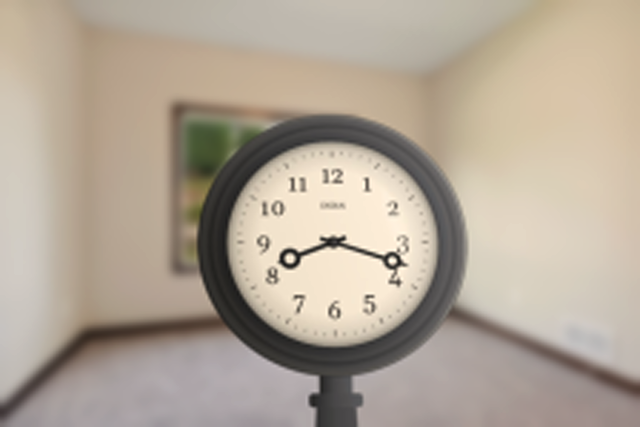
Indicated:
**8:18**
